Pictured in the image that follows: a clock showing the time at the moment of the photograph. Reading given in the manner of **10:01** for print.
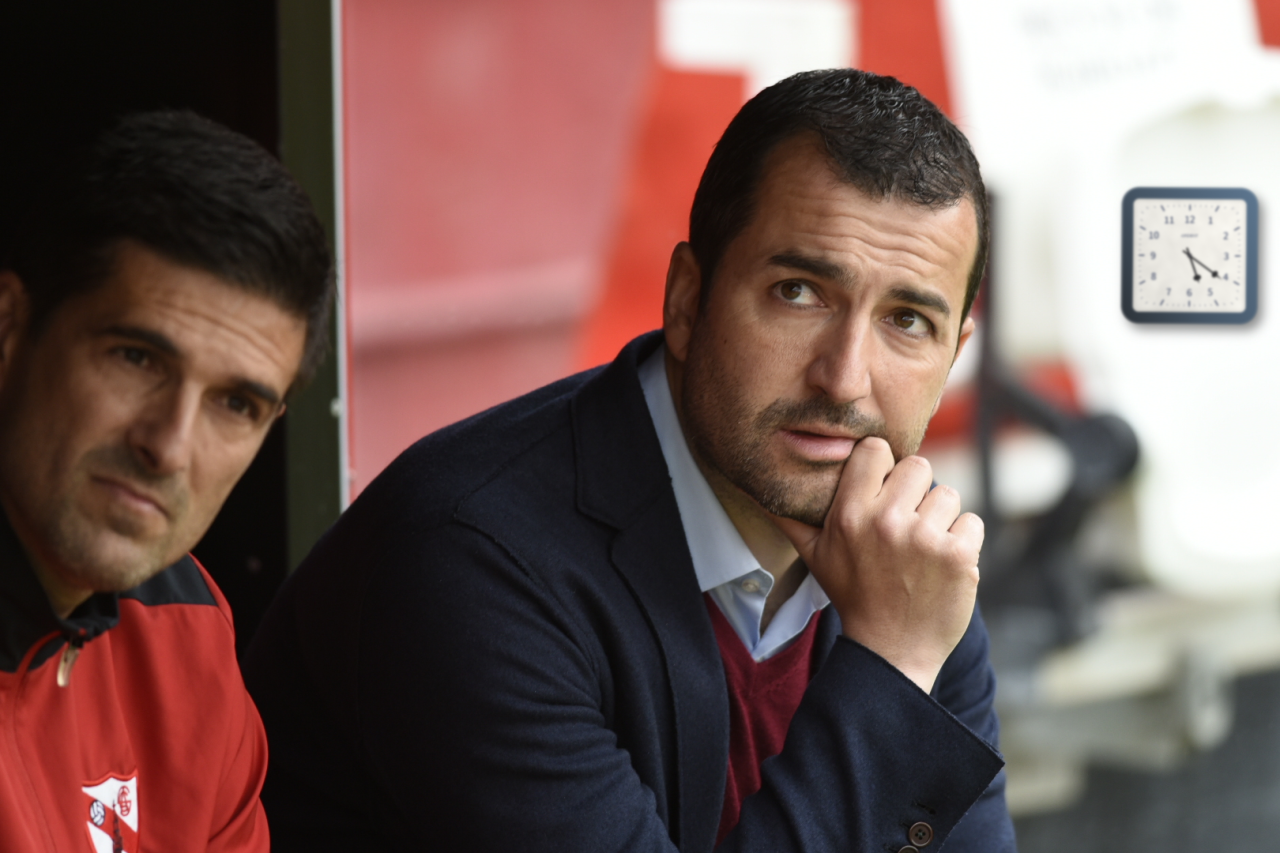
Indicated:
**5:21**
